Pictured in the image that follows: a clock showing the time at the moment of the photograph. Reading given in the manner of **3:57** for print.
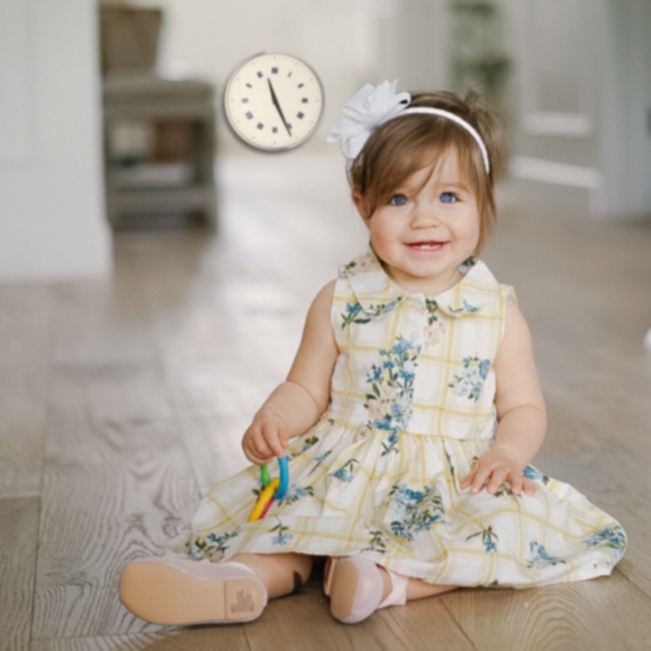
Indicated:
**11:26**
